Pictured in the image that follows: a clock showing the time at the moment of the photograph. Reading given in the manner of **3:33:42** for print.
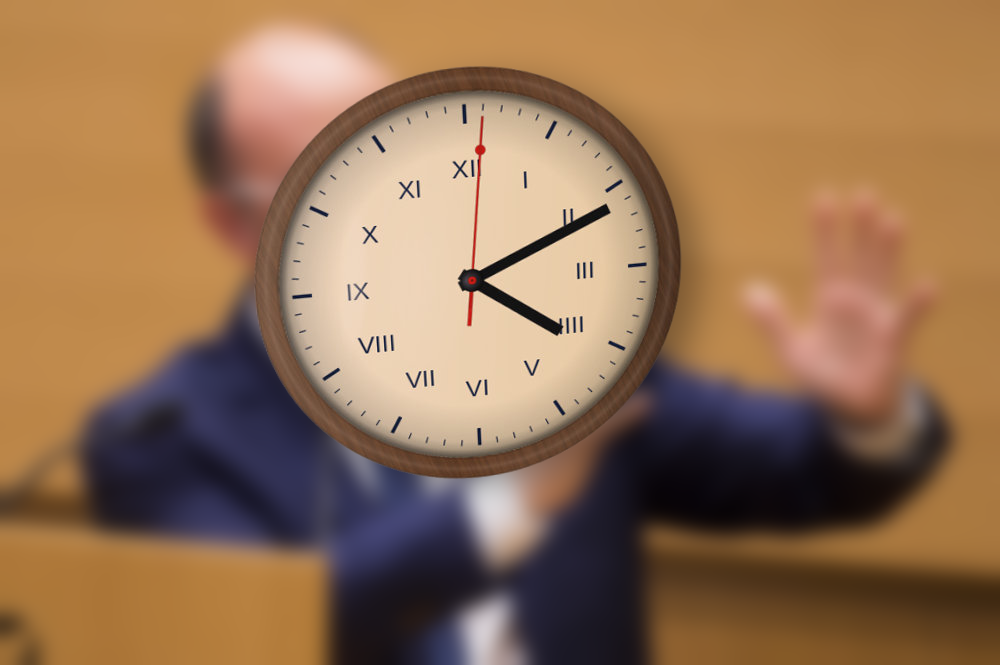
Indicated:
**4:11:01**
